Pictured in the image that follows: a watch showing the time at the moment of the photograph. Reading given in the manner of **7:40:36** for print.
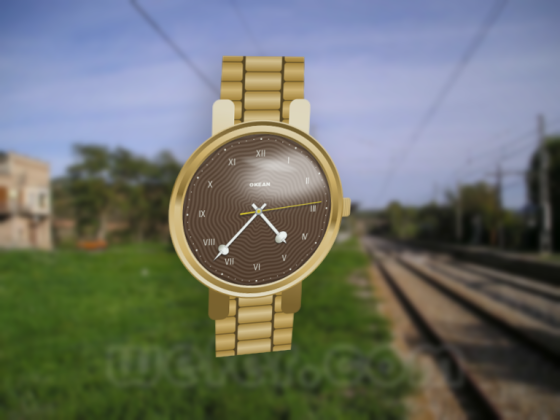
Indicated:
**4:37:14**
